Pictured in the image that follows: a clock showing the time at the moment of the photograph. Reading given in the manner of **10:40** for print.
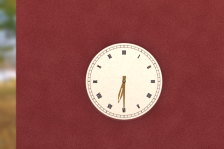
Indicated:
**6:30**
